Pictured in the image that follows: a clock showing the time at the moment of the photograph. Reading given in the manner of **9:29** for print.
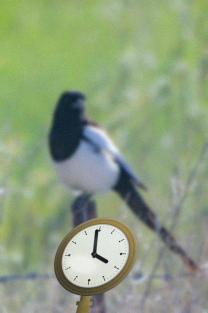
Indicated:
**3:59**
